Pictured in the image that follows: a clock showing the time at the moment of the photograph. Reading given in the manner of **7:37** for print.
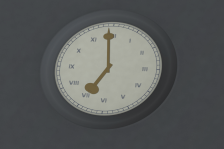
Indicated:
**6:59**
